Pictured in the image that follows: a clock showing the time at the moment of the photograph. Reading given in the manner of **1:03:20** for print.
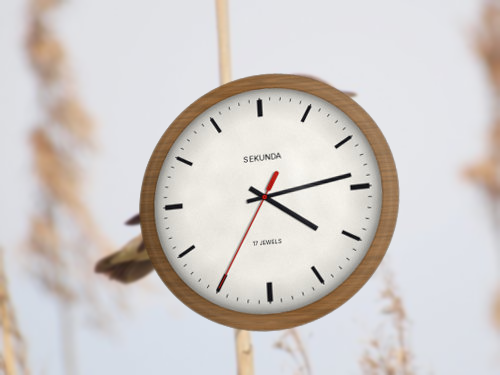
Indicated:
**4:13:35**
